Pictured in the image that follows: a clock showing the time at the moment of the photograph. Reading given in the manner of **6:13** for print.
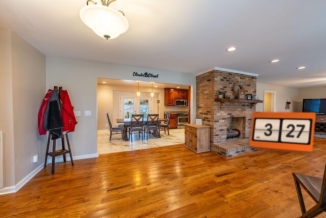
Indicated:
**3:27**
